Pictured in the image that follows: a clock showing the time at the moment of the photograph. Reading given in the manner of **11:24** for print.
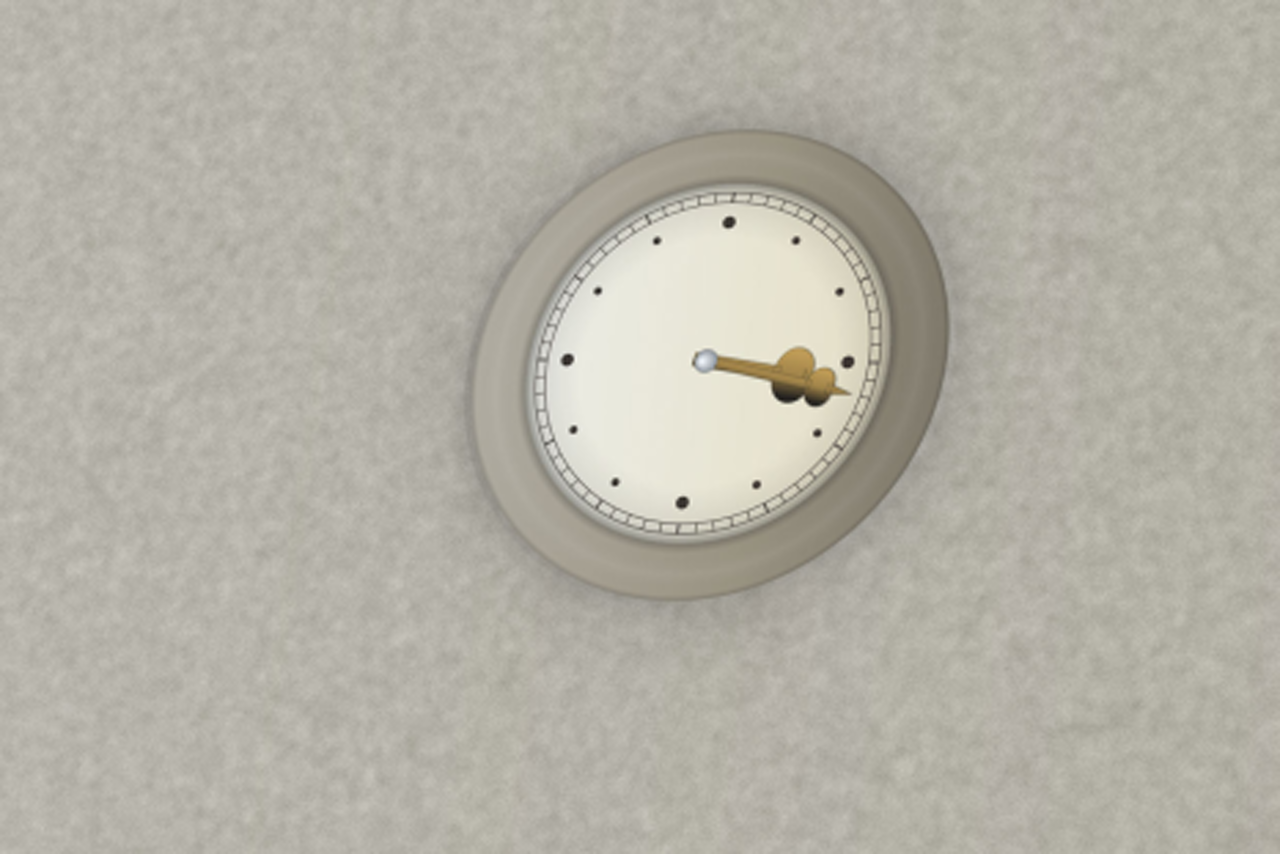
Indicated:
**3:17**
